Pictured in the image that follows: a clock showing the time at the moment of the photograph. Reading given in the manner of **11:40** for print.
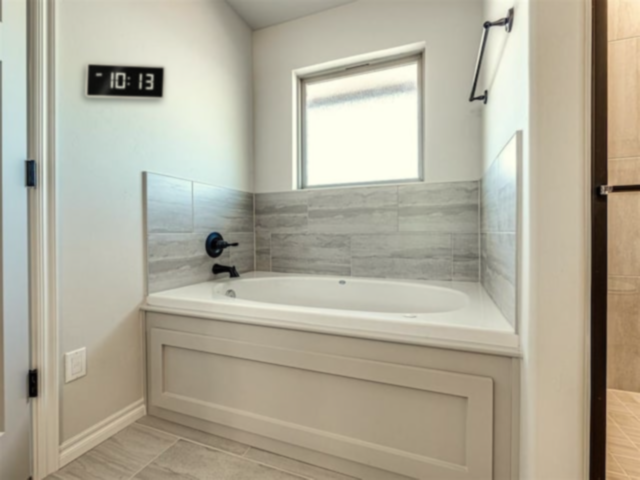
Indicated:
**10:13**
